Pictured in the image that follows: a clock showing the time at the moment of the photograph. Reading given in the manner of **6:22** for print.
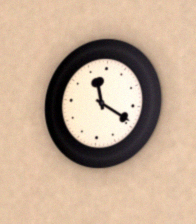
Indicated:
**11:19**
